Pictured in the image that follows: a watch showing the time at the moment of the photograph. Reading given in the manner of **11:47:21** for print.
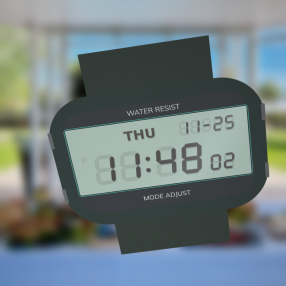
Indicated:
**11:48:02**
